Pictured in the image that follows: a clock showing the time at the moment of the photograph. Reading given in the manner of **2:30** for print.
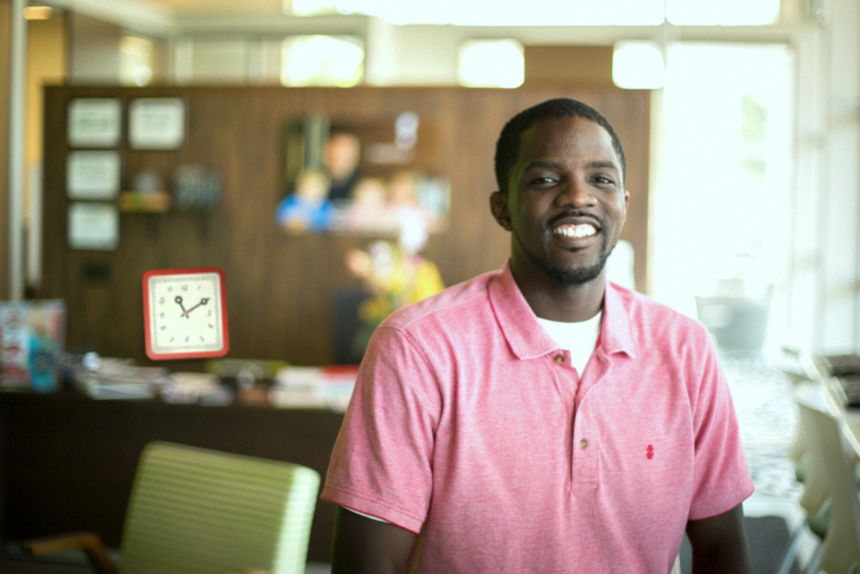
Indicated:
**11:10**
